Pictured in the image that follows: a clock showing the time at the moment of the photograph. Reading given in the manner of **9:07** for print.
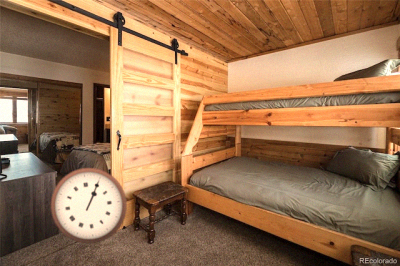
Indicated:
**1:05**
